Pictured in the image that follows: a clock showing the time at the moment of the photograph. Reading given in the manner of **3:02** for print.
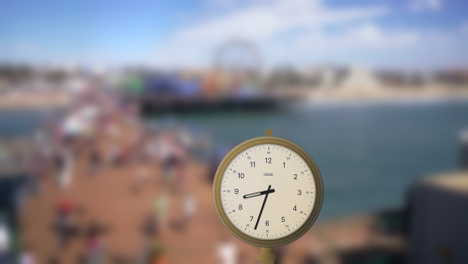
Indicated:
**8:33**
